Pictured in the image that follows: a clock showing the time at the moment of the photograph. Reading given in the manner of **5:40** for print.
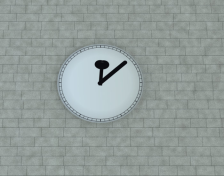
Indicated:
**12:08**
